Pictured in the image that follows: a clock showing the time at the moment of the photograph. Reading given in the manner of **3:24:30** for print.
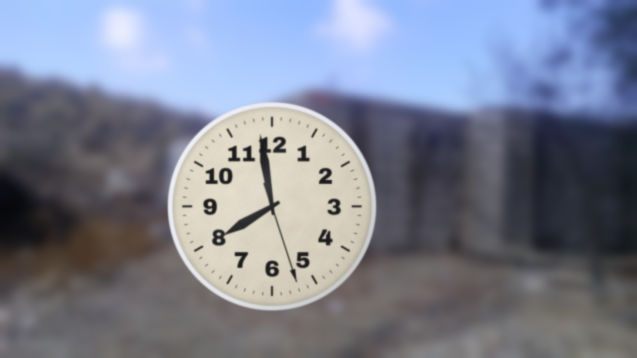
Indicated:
**7:58:27**
